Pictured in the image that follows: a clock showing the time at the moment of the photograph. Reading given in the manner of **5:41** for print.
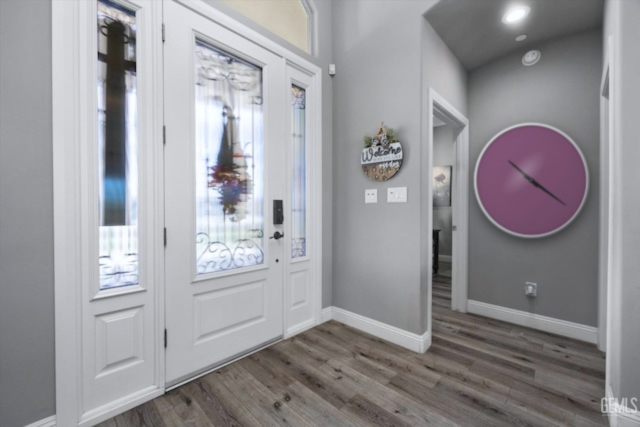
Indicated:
**10:21**
